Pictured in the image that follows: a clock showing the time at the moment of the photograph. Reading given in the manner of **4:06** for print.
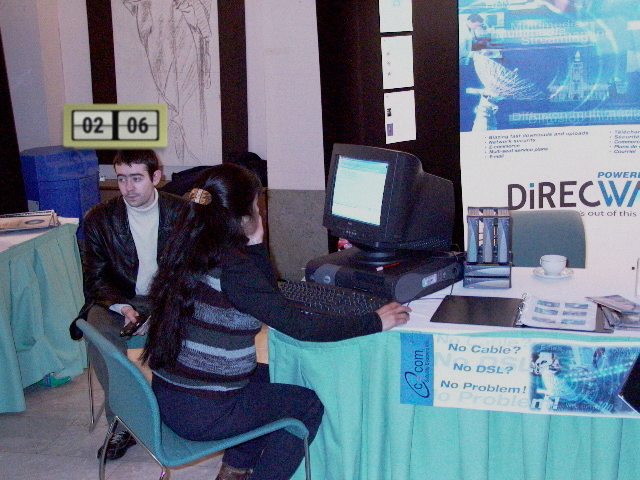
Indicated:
**2:06**
